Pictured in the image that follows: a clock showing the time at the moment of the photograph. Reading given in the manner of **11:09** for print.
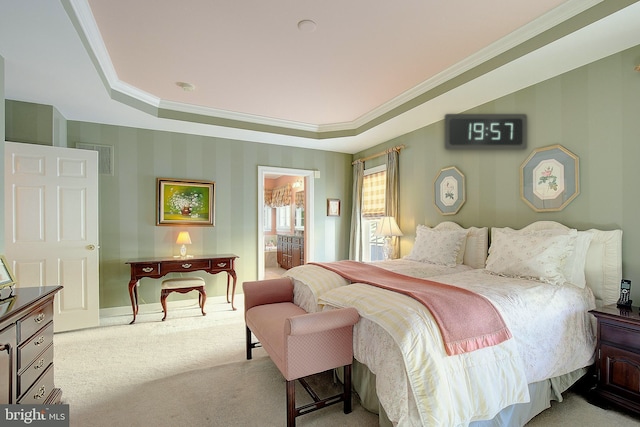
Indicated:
**19:57**
